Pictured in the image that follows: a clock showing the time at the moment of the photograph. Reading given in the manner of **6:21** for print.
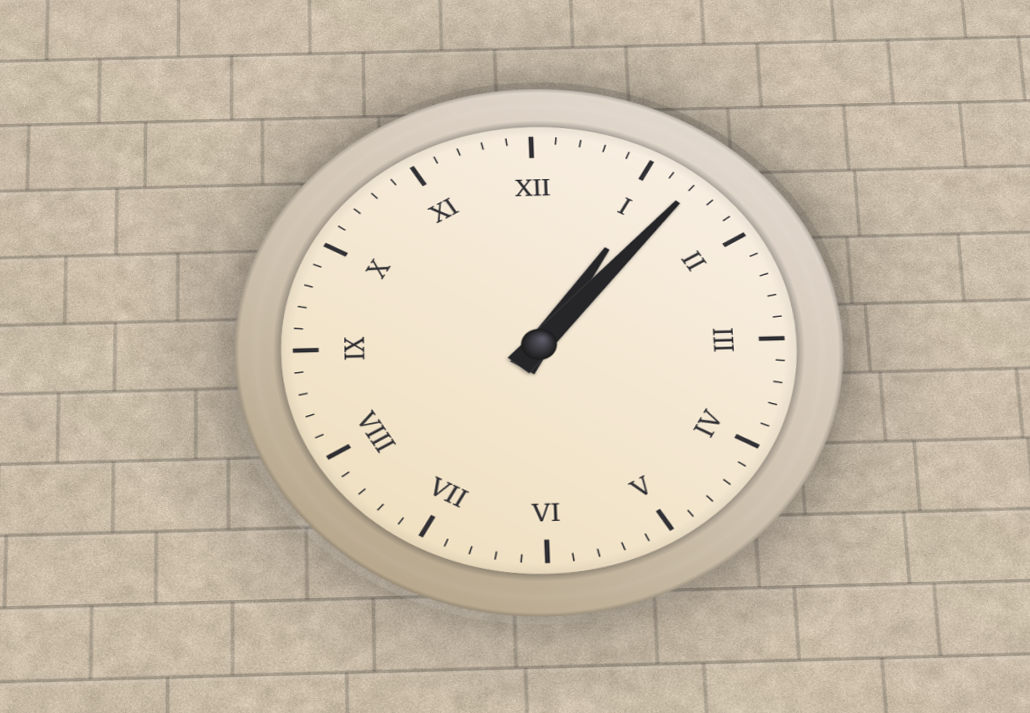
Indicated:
**1:07**
